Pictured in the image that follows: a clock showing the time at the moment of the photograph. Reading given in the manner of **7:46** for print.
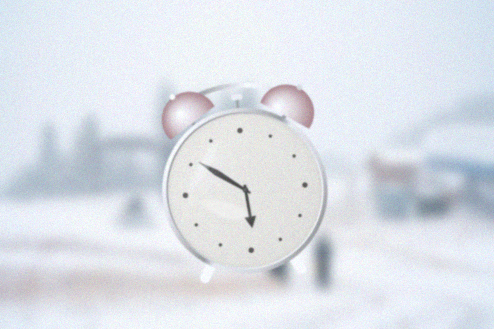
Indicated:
**5:51**
